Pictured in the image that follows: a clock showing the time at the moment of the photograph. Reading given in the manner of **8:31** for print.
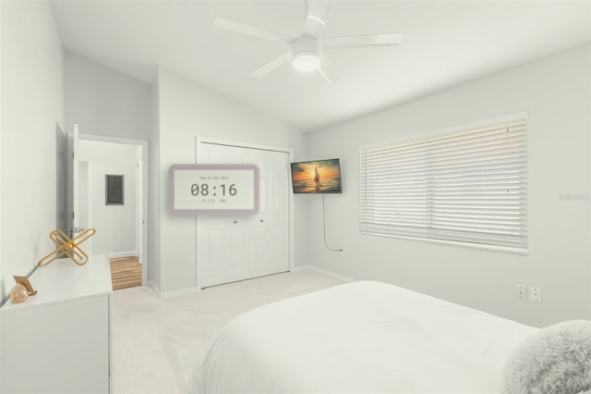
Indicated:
**8:16**
